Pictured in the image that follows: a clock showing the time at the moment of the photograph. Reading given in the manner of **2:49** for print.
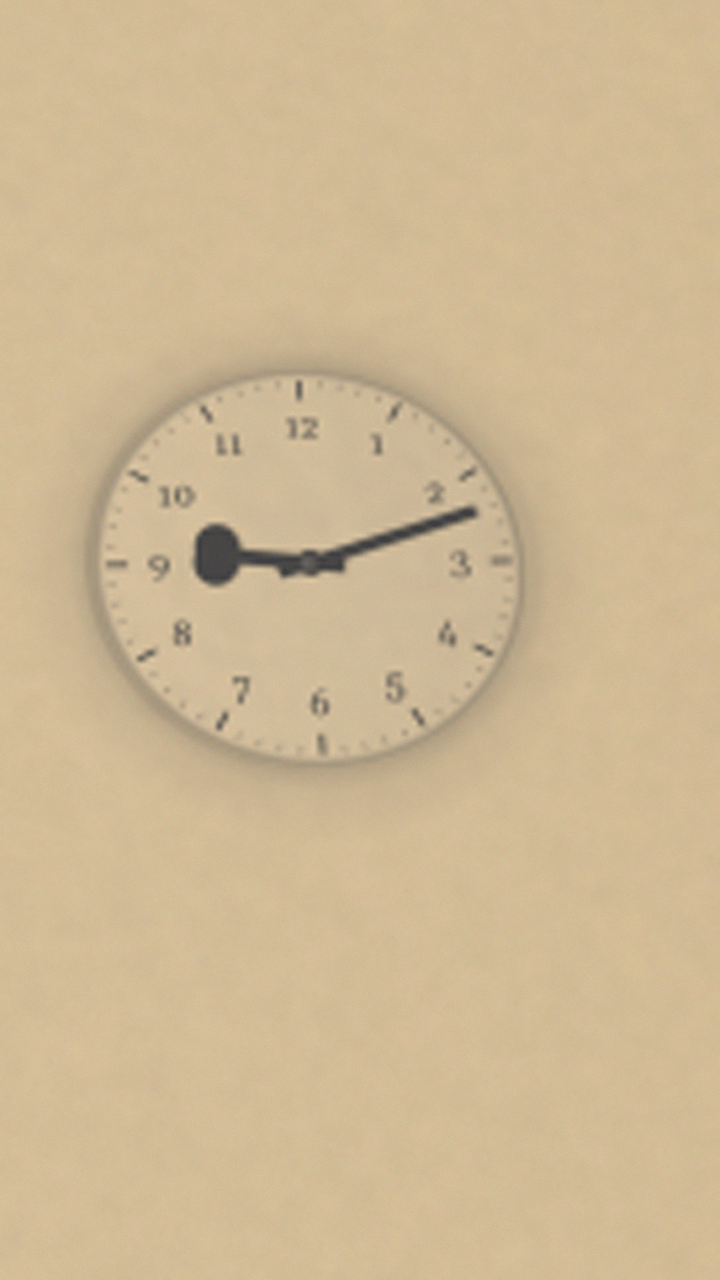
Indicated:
**9:12**
